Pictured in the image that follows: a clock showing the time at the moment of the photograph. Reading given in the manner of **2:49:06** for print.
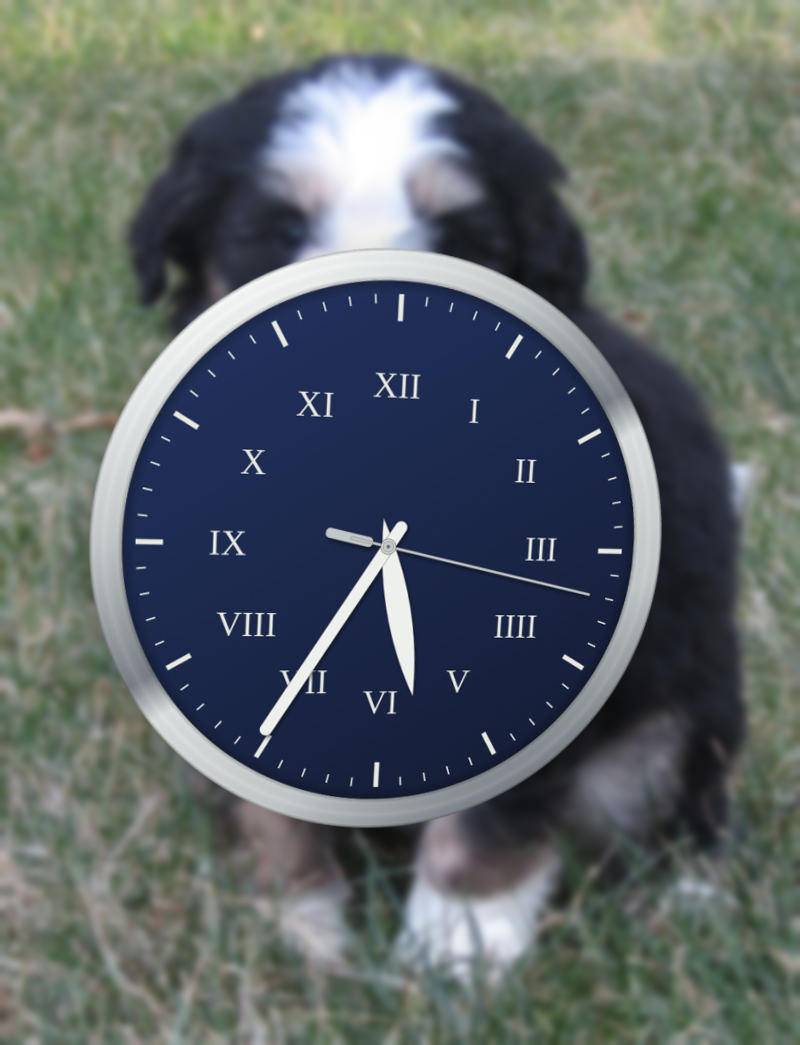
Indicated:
**5:35:17**
